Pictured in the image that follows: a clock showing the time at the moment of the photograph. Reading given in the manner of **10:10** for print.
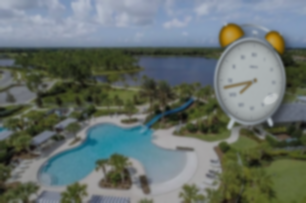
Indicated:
**7:43**
